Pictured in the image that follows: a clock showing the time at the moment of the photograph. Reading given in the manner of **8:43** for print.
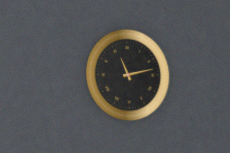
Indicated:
**11:13**
